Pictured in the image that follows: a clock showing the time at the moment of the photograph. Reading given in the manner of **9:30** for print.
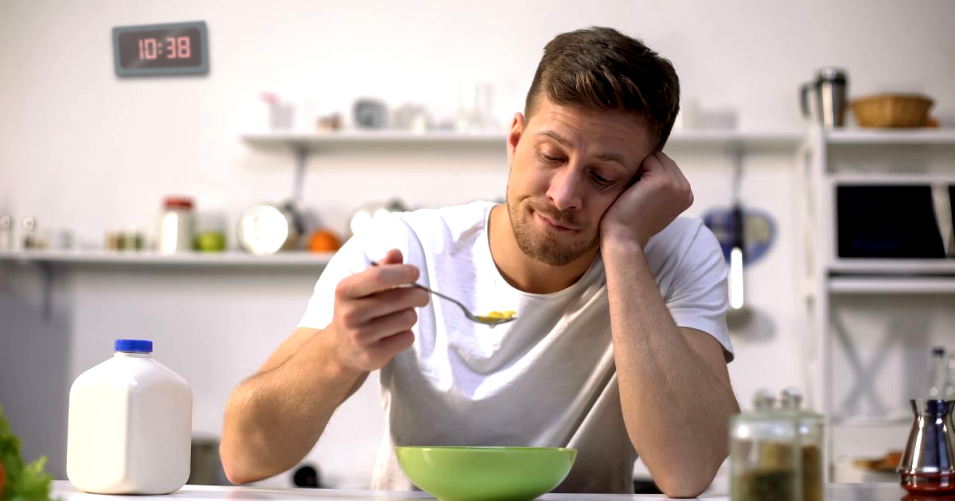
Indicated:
**10:38**
